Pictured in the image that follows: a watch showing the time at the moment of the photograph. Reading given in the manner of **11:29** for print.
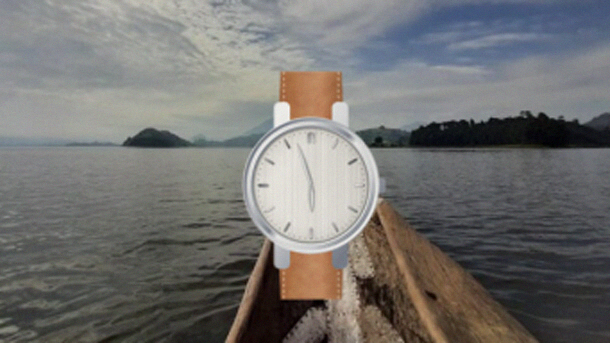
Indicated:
**5:57**
